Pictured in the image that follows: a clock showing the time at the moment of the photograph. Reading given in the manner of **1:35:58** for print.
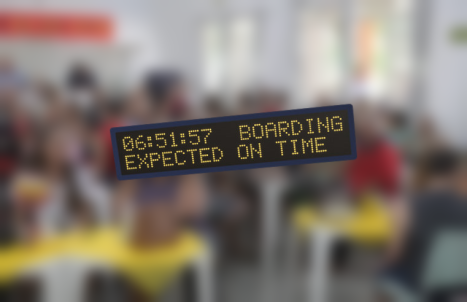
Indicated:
**6:51:57**
